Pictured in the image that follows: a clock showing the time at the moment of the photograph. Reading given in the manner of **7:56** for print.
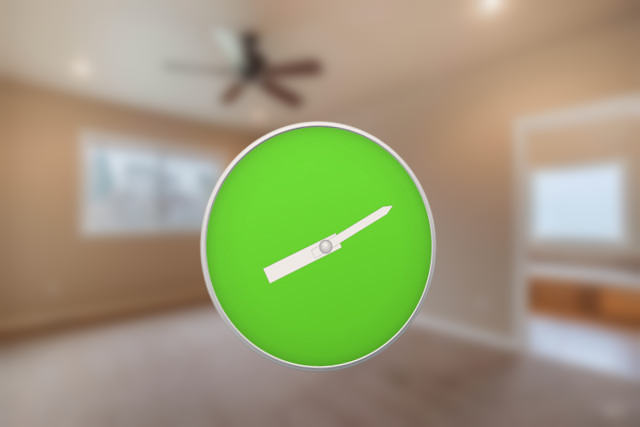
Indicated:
**8:10**
